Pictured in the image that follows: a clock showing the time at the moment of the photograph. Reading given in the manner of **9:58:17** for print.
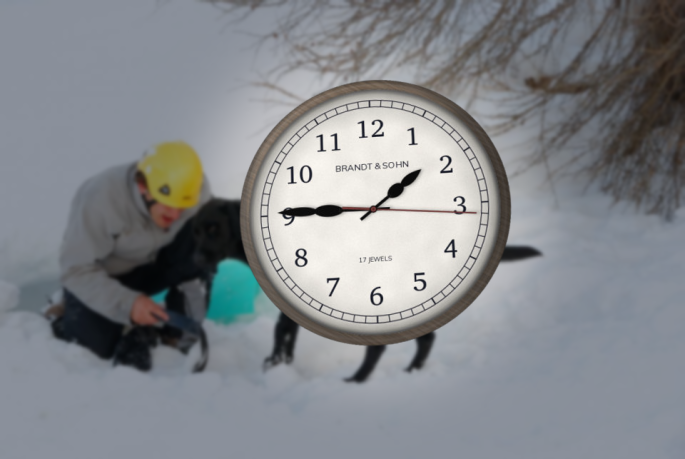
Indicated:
**1:45:16**
